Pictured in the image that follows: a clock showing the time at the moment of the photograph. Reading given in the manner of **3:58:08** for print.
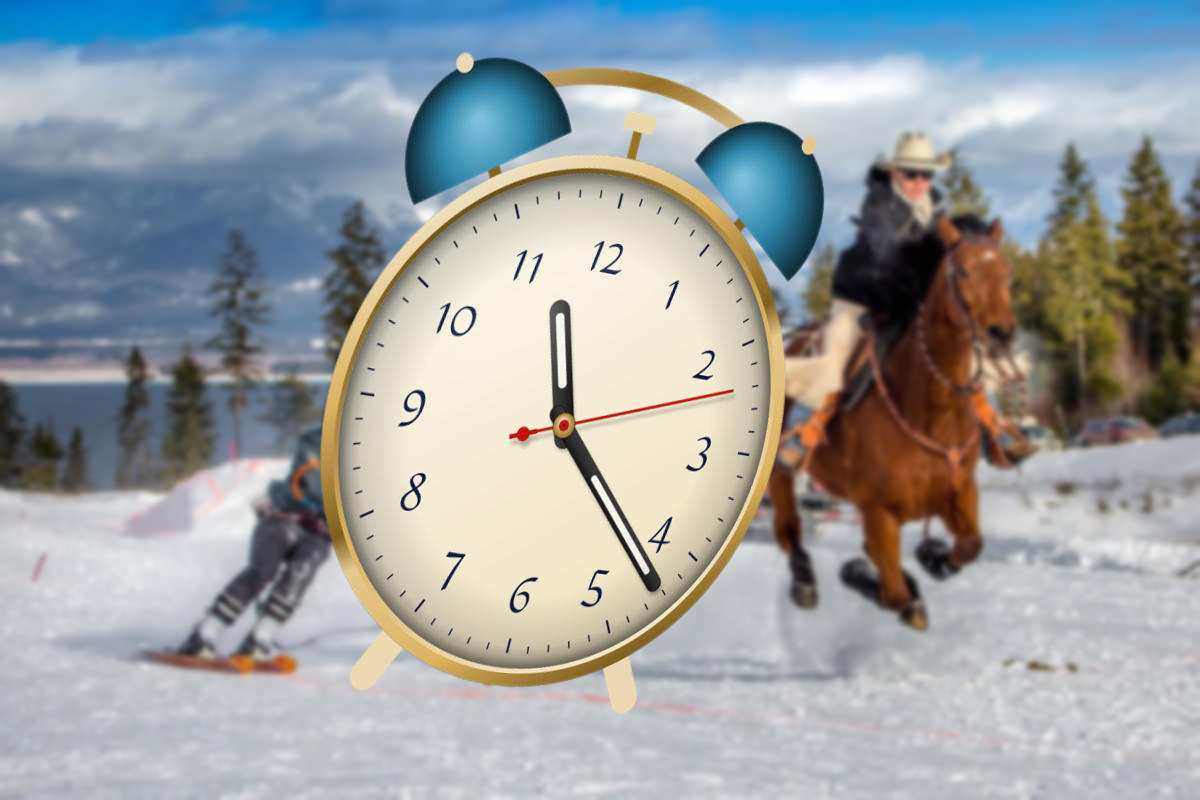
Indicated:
**11:22:12**
